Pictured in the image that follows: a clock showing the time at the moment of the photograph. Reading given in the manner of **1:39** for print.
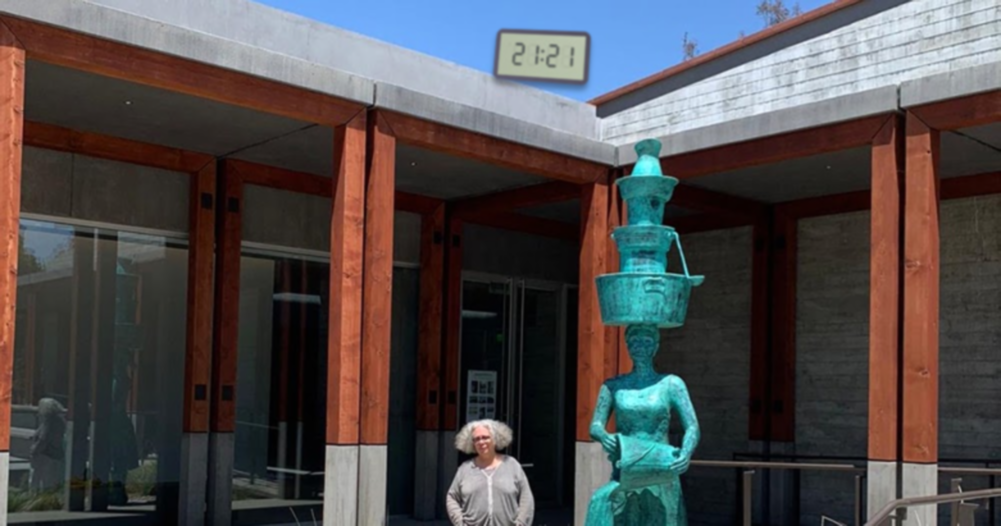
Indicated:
**21:21**
